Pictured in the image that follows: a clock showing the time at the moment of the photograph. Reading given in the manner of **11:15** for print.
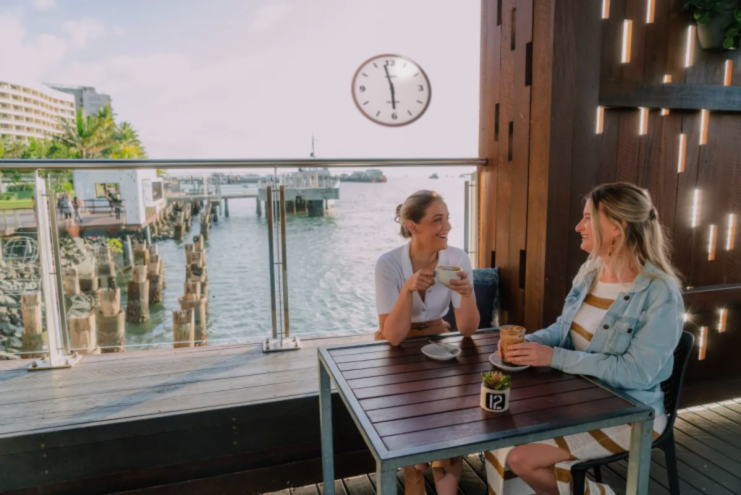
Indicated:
**5:58**
